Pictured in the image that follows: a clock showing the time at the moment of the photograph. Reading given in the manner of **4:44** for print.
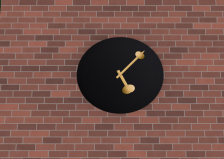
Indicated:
**5:07**
